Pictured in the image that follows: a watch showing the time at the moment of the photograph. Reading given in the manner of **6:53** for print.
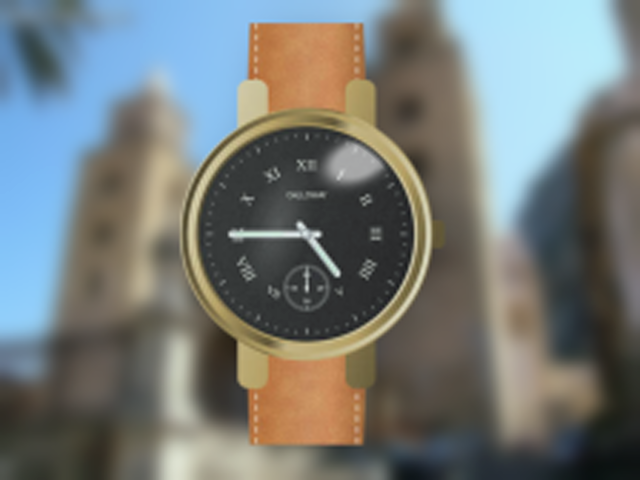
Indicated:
**4:45**
